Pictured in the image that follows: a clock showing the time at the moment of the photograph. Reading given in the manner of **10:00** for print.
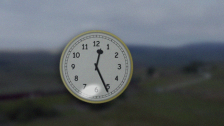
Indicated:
**12:26**
